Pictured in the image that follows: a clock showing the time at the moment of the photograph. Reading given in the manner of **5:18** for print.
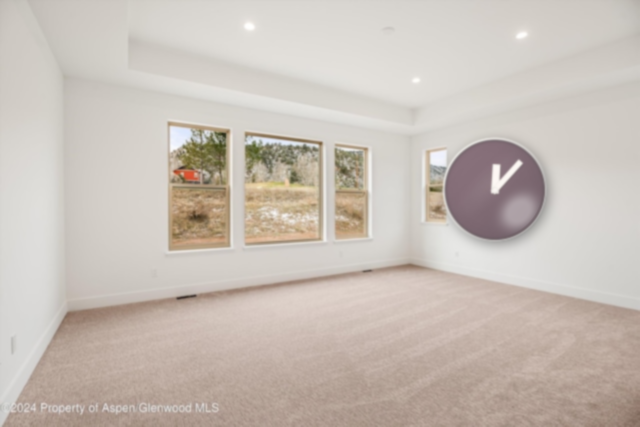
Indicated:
**12:07**
